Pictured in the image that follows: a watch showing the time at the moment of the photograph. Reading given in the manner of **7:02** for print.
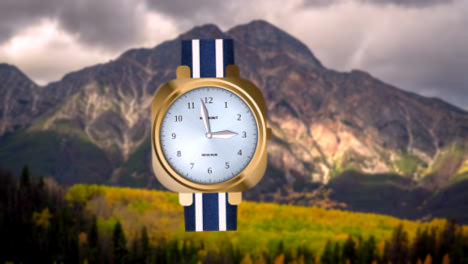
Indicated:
**2:58**
